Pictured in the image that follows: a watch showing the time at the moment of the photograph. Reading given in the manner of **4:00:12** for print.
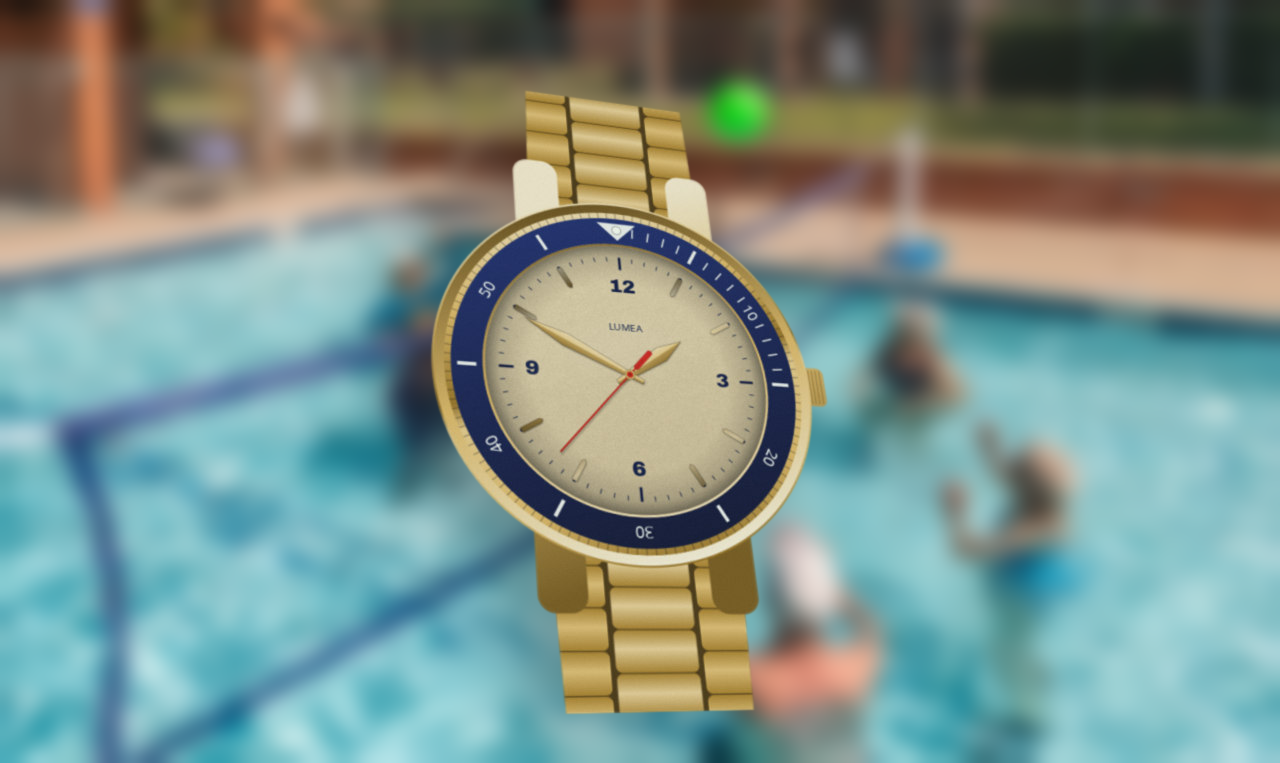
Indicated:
**1:49:37**
